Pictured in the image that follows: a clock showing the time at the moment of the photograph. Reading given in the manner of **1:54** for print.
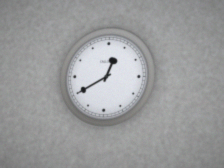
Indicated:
**12:40**
